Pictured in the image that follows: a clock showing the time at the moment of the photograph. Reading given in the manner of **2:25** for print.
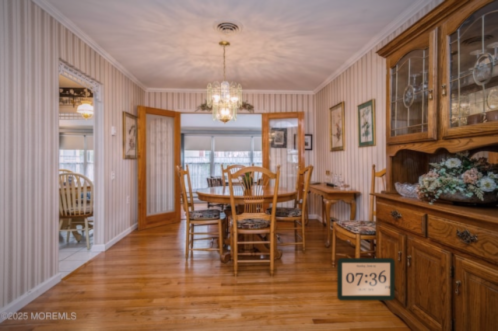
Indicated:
**7:36**
